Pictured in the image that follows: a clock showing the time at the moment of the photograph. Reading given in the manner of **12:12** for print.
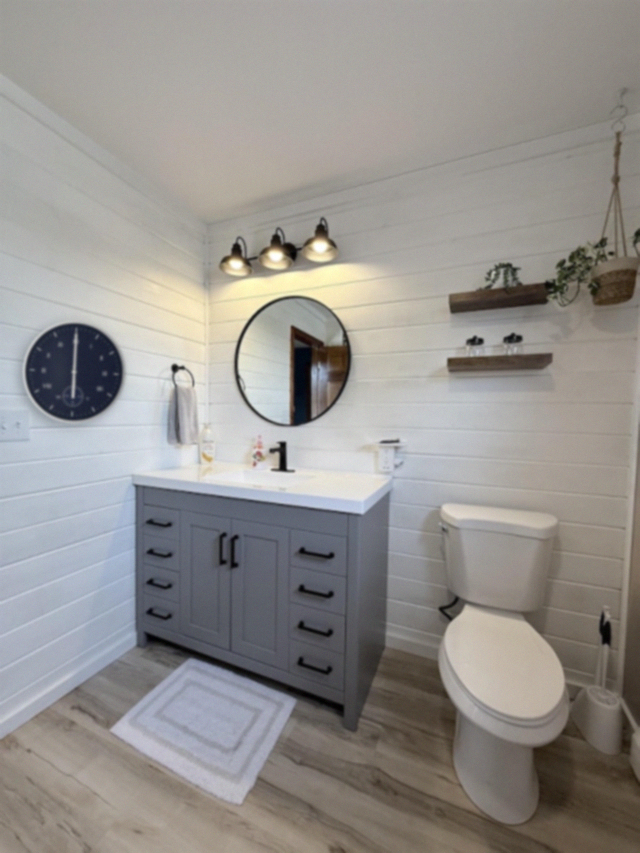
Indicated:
**6:00**
